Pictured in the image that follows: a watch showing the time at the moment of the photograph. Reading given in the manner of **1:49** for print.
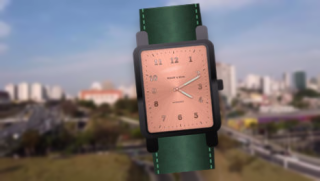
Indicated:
**4:11**
